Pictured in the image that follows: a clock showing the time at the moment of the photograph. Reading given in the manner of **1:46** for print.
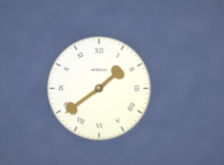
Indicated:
**1:39**
